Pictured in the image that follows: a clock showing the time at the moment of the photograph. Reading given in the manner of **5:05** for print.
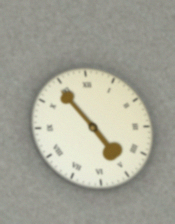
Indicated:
**4:54**
